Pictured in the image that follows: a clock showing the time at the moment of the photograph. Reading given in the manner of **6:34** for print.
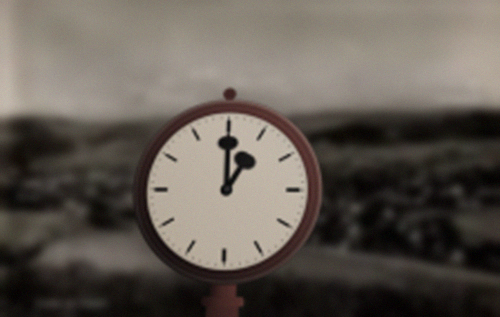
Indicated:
**1:00**
